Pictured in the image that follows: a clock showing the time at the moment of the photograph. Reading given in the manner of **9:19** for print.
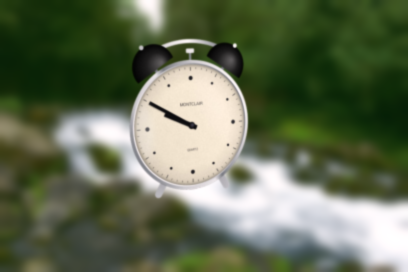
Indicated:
**9:50**
